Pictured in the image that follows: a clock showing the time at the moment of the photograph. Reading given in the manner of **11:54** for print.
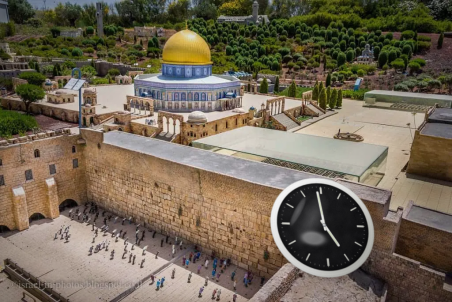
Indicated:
**4:59**
